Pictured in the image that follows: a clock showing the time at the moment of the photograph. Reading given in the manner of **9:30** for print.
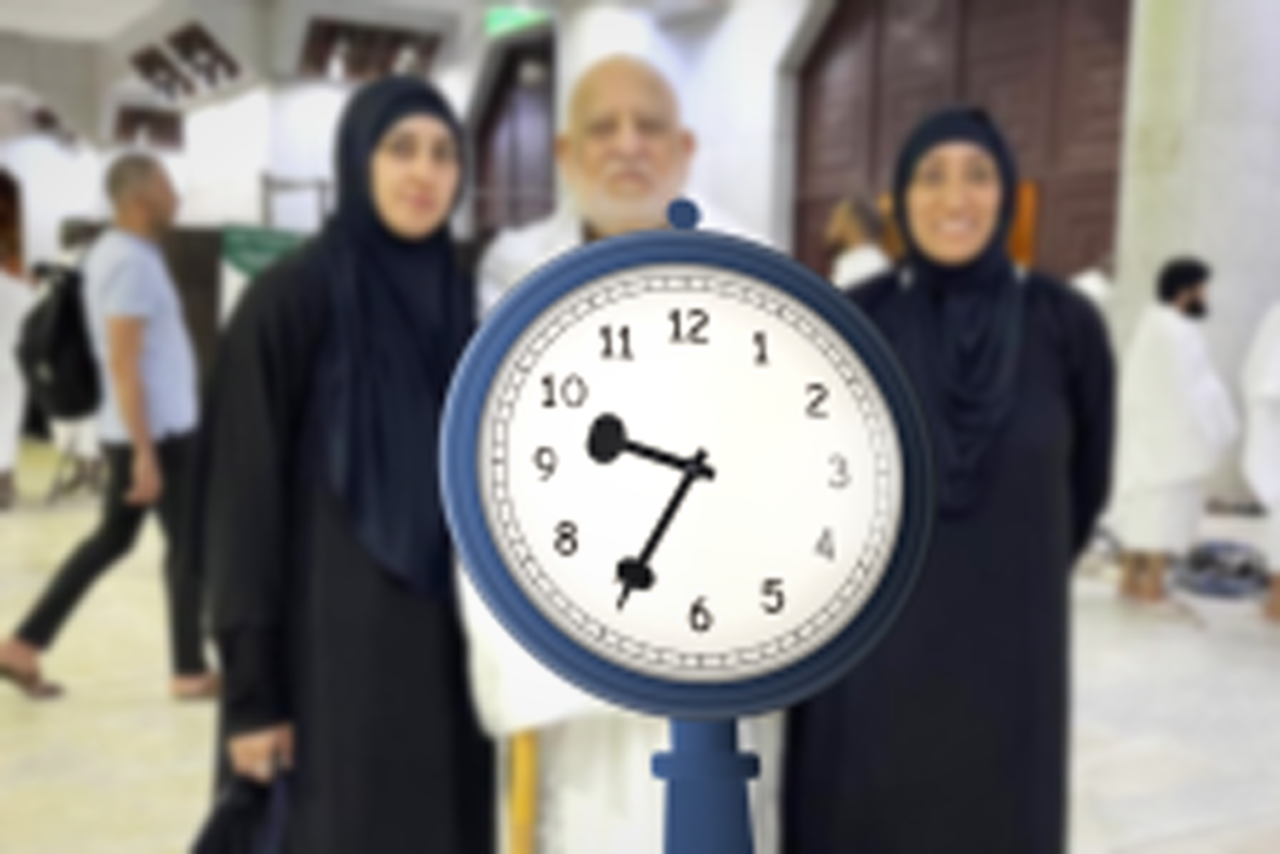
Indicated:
**9:35**
